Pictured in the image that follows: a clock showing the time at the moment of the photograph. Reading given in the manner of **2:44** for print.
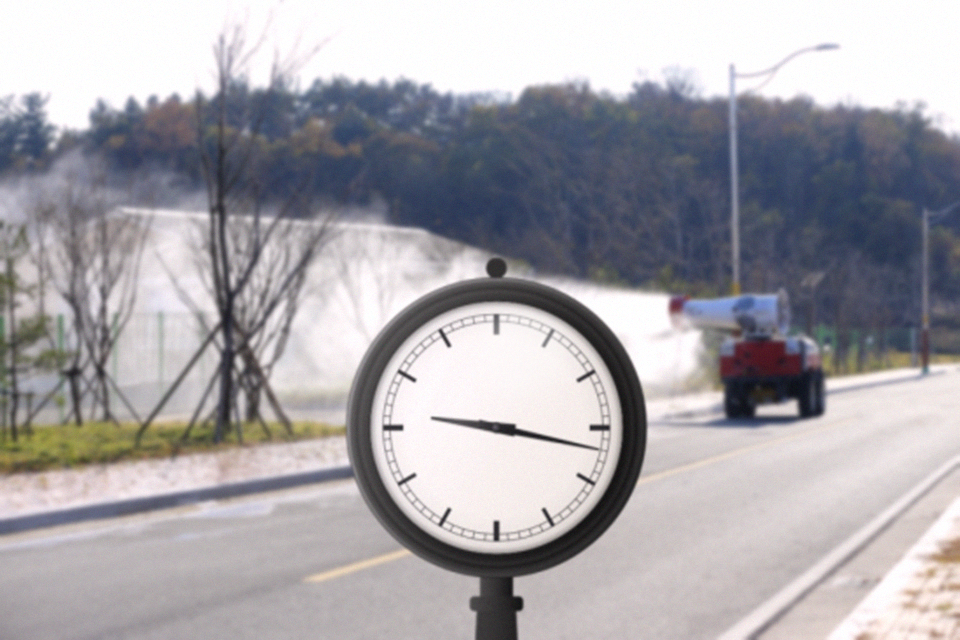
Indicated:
**9:17**
